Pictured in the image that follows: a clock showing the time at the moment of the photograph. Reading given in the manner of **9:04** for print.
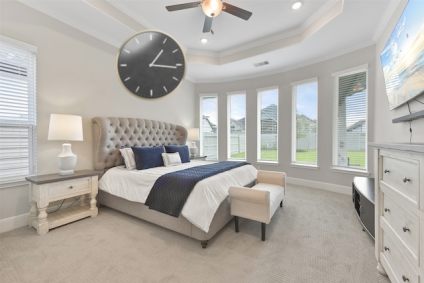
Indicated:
**1:16**
